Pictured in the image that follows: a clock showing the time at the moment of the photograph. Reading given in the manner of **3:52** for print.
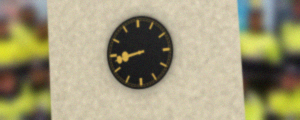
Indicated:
**8:43**
